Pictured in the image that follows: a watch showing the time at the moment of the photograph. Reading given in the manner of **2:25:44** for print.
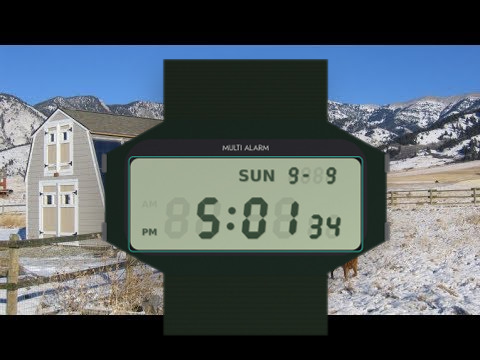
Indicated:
**5:01:34**
